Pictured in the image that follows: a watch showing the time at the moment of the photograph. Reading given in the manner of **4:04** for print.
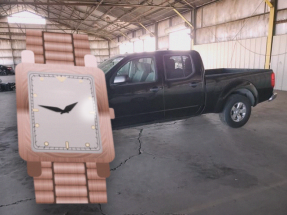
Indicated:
**1:47**
